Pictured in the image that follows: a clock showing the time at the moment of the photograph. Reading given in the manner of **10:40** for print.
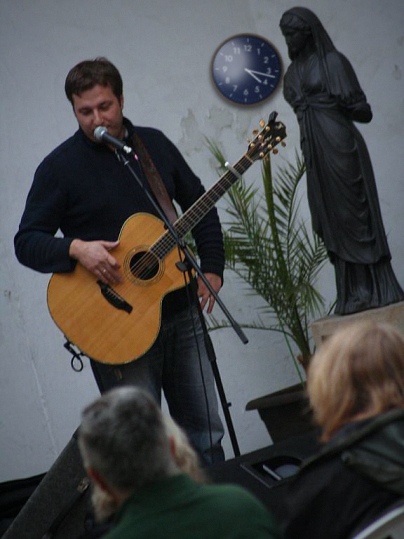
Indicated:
**4:17**
